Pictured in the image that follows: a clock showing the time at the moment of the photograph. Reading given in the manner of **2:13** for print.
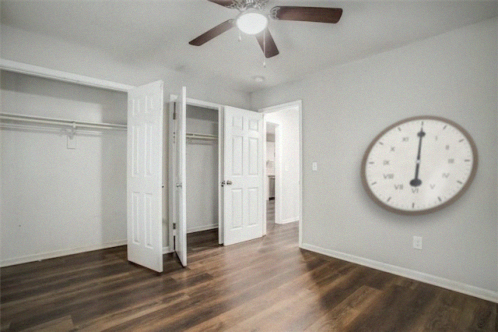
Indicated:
**6:00**
